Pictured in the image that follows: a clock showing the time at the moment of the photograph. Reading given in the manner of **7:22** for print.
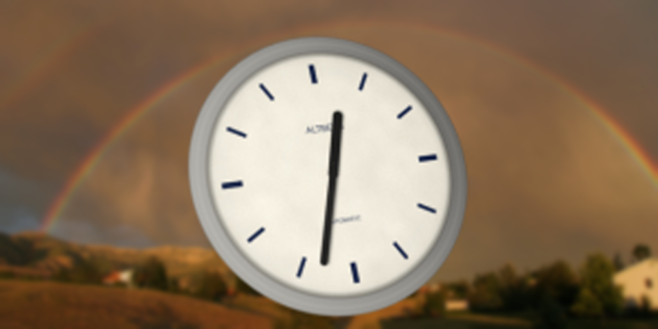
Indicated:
**12:33**
